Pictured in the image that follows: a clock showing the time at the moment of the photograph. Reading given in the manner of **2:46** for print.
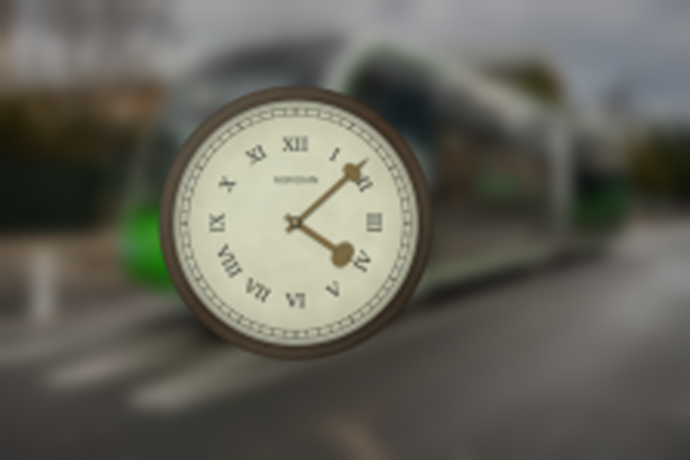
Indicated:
**4:08**
